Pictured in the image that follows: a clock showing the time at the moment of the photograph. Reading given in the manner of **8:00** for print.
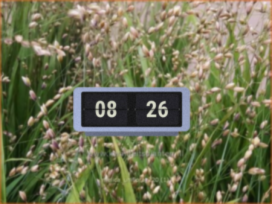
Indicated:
**8:26**
